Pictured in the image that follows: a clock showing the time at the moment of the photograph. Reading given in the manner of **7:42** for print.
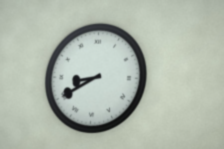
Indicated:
**8:40**
